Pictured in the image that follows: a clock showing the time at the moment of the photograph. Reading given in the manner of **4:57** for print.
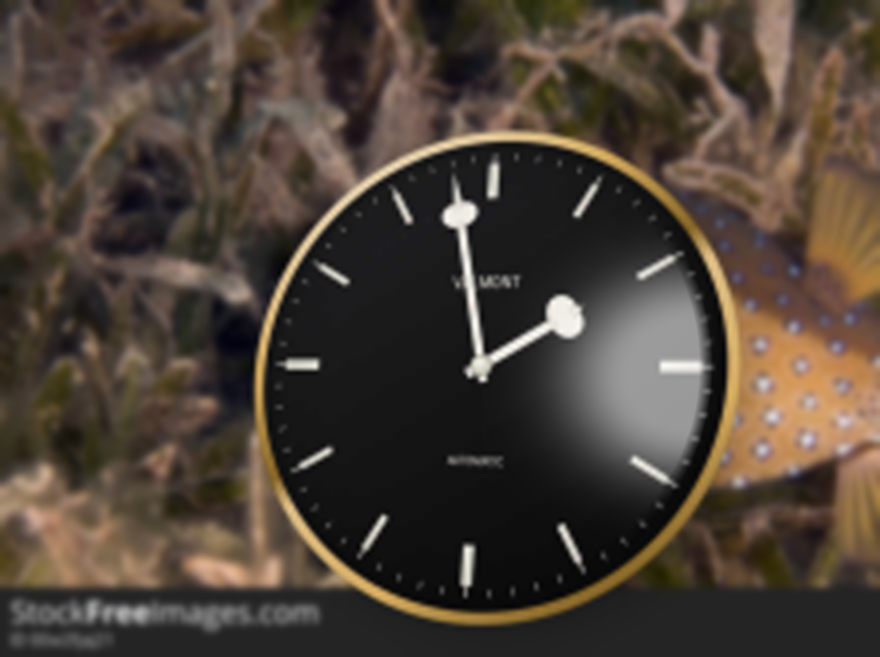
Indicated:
**1:58**
